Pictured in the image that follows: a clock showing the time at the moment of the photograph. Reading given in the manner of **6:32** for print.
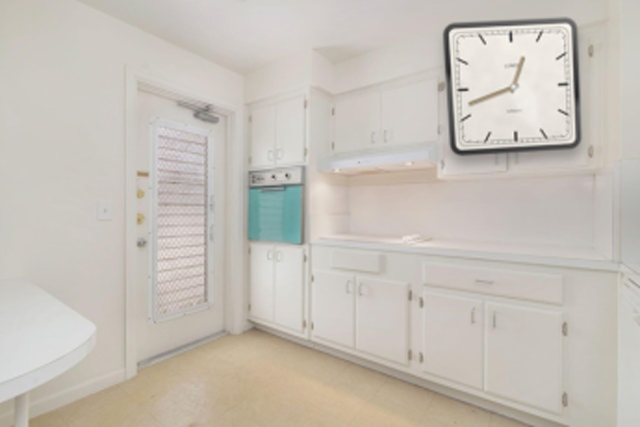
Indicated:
**12:42**
